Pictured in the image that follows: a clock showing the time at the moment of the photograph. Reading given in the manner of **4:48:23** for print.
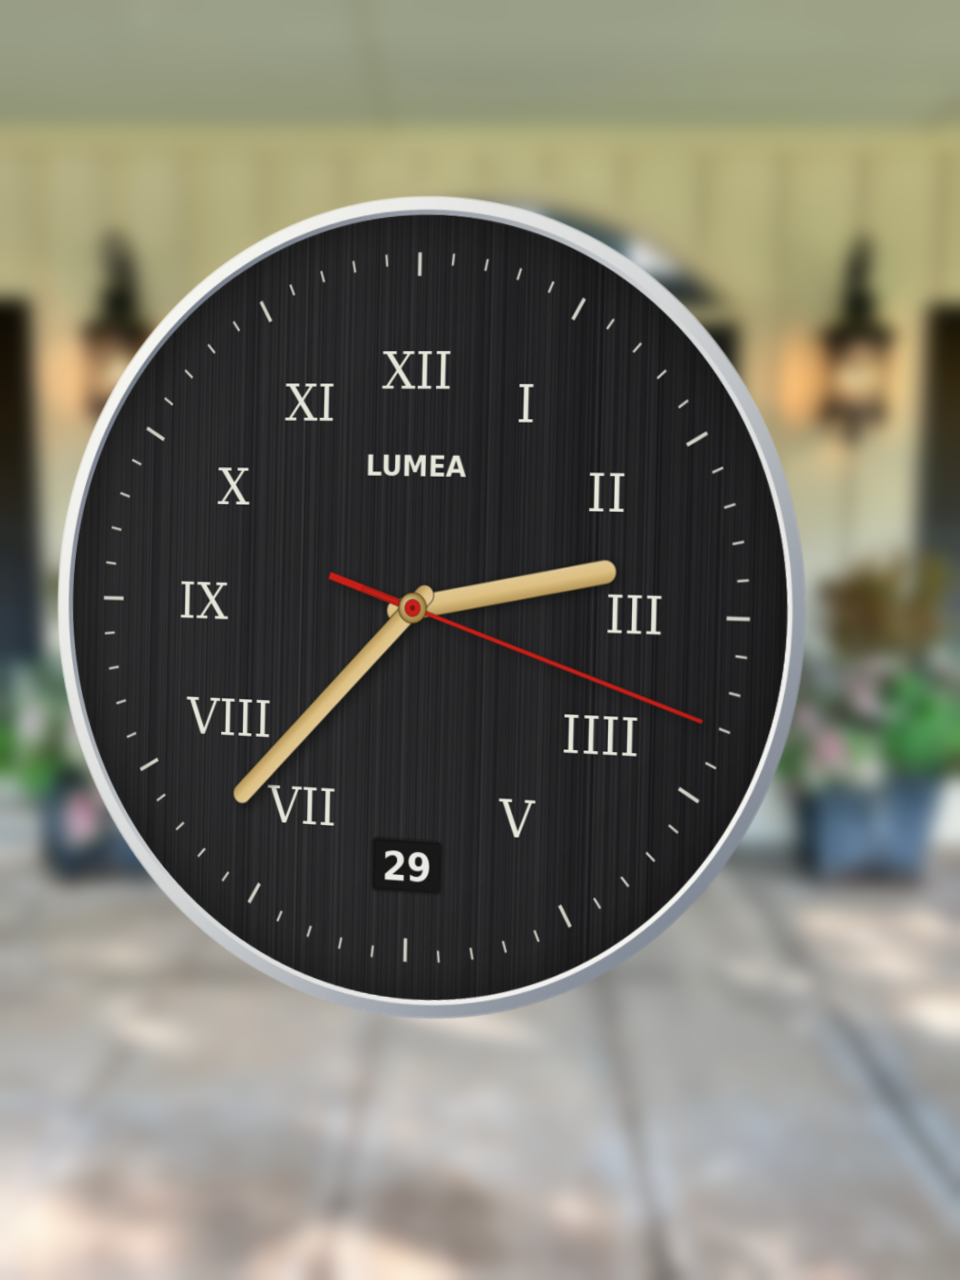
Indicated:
**2:37:18**
